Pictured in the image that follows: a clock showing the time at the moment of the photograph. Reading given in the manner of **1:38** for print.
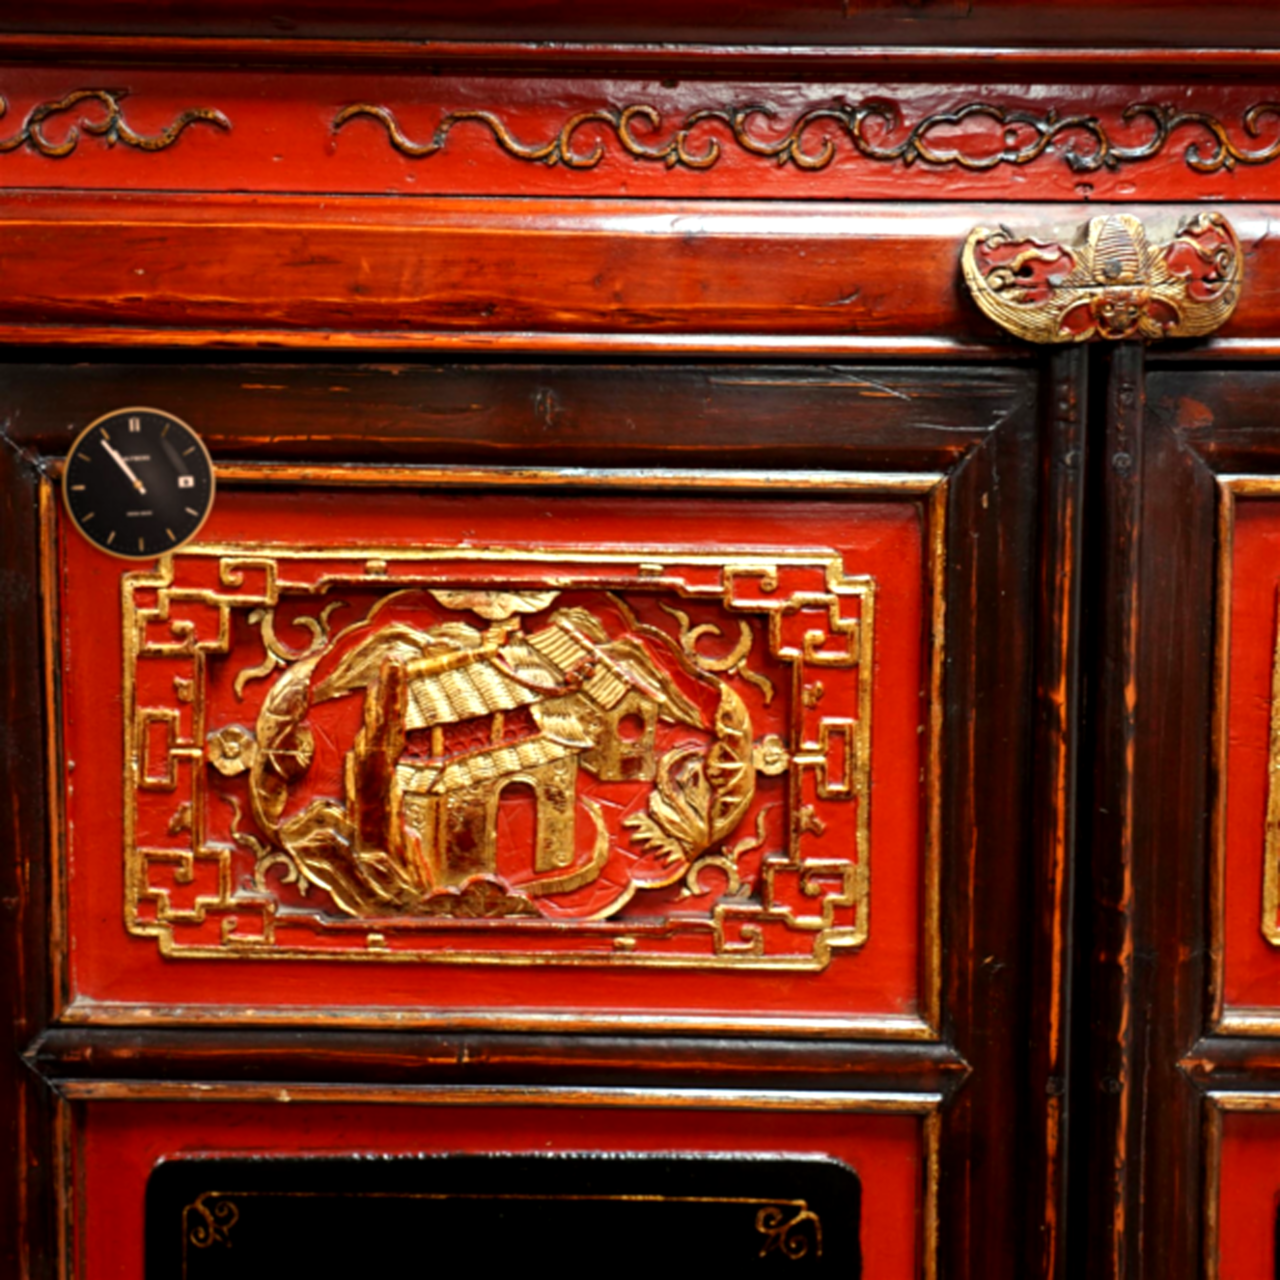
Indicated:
**10:54**
